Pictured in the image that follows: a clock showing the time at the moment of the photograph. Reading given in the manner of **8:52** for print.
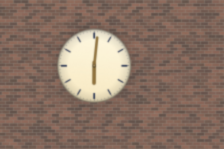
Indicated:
**6:01**
